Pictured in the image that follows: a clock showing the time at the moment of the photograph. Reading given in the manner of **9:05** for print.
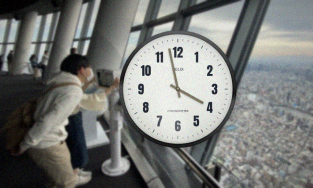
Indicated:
**3:58**
